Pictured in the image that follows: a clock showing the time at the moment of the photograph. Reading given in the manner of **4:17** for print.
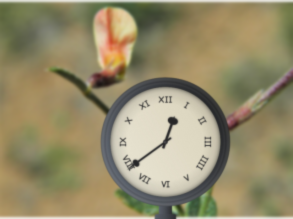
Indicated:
**12:39**
